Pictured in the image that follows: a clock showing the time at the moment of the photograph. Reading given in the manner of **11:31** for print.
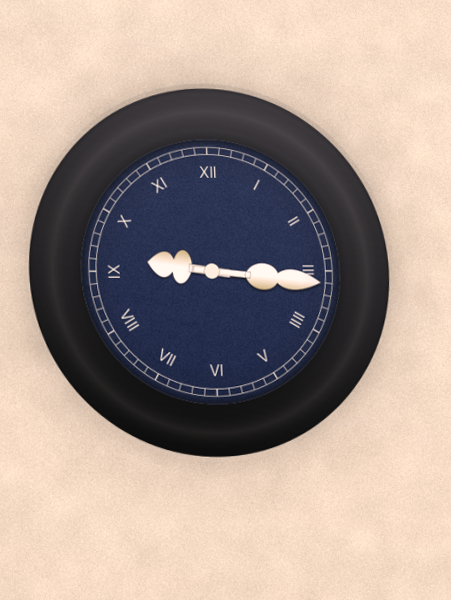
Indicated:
**9:16**
